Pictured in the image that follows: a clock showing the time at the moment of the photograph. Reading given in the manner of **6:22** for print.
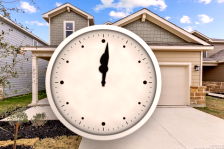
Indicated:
**12:01**
